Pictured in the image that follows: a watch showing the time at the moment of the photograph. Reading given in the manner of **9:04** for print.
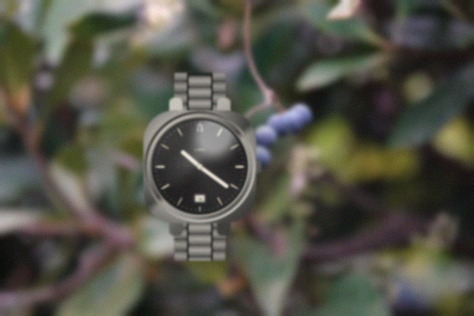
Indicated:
**10:21**
